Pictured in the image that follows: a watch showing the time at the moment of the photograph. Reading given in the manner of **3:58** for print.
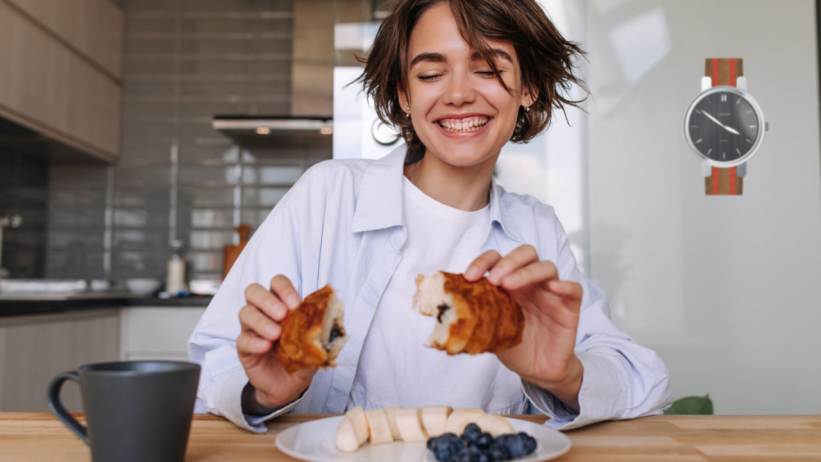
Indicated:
**3:51**
